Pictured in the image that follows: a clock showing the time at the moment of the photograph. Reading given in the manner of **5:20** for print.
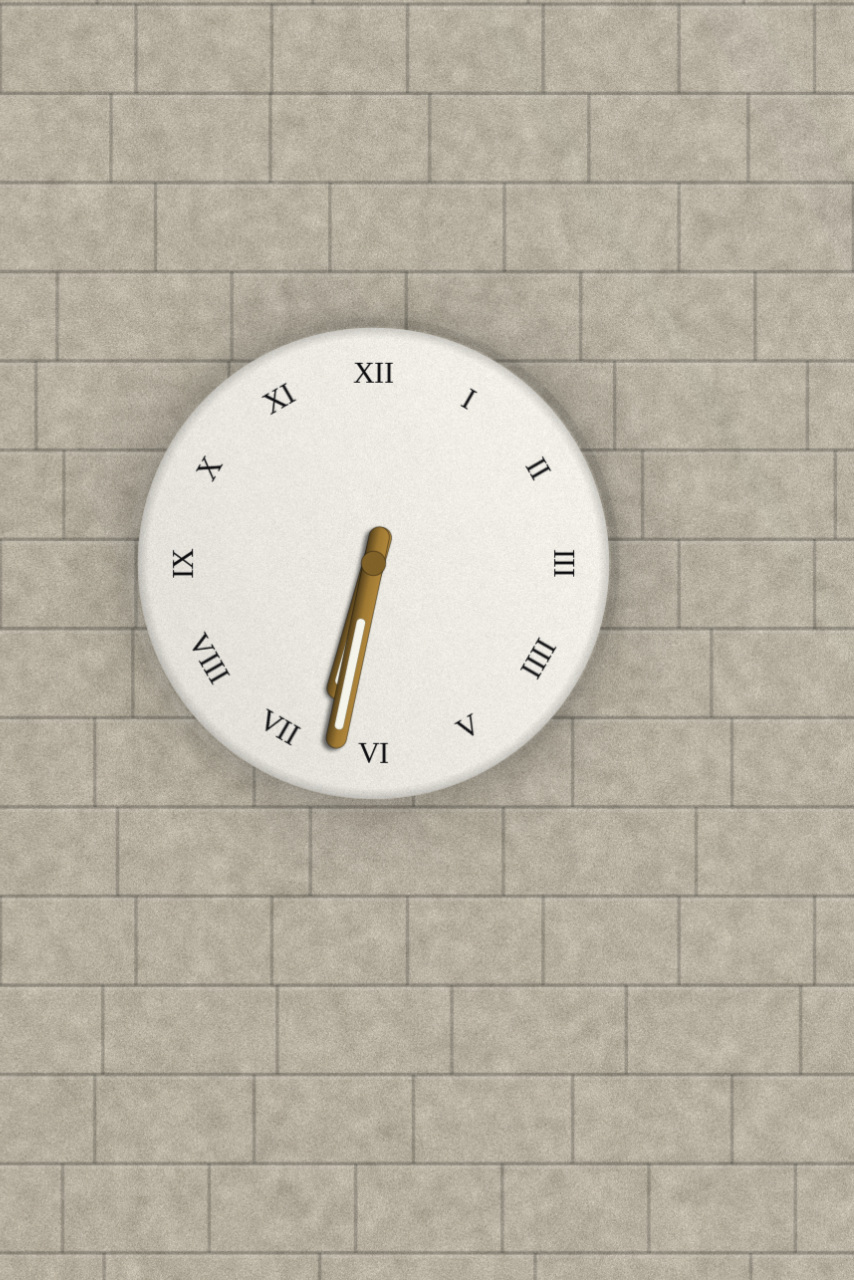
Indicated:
**6:32**
